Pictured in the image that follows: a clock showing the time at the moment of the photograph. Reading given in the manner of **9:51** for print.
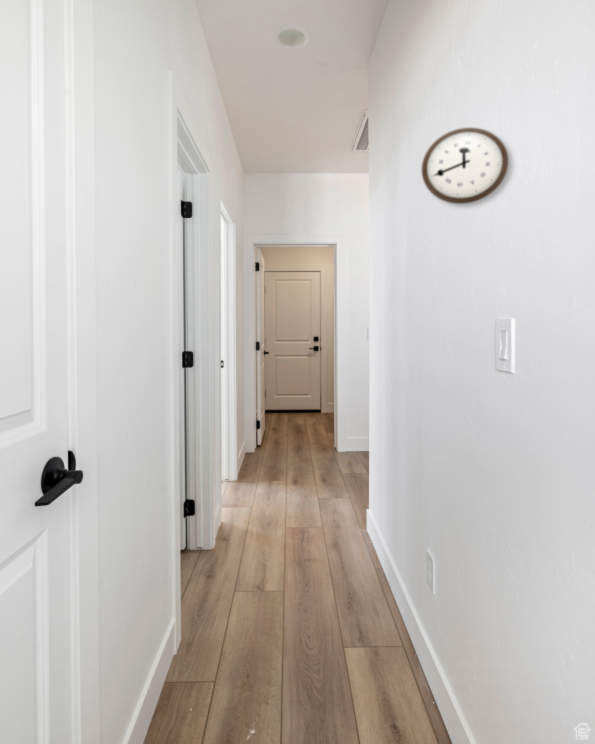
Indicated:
**11:40**
